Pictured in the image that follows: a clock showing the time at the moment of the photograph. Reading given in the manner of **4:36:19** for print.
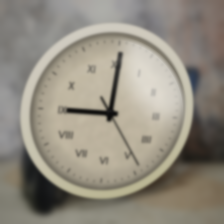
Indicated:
**9:00:24**
